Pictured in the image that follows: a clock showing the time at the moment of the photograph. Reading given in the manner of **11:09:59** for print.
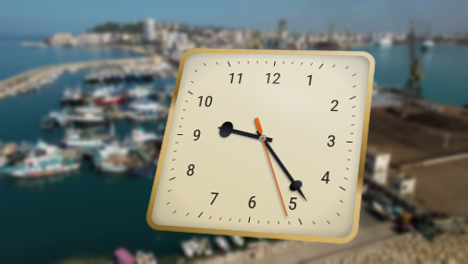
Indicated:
**9:23:26**
